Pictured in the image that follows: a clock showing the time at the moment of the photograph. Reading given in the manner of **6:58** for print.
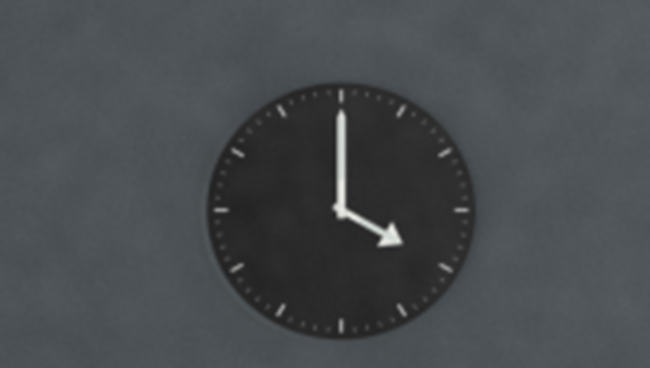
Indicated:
**4:00**
